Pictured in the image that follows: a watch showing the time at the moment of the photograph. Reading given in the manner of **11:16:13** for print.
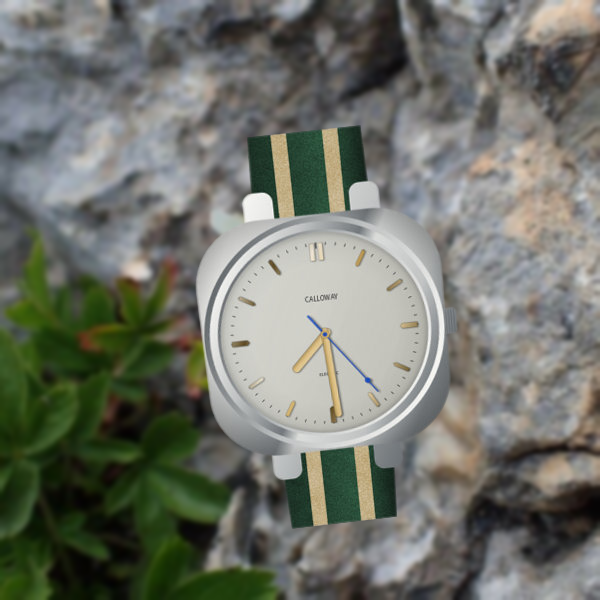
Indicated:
**7:29:24**
